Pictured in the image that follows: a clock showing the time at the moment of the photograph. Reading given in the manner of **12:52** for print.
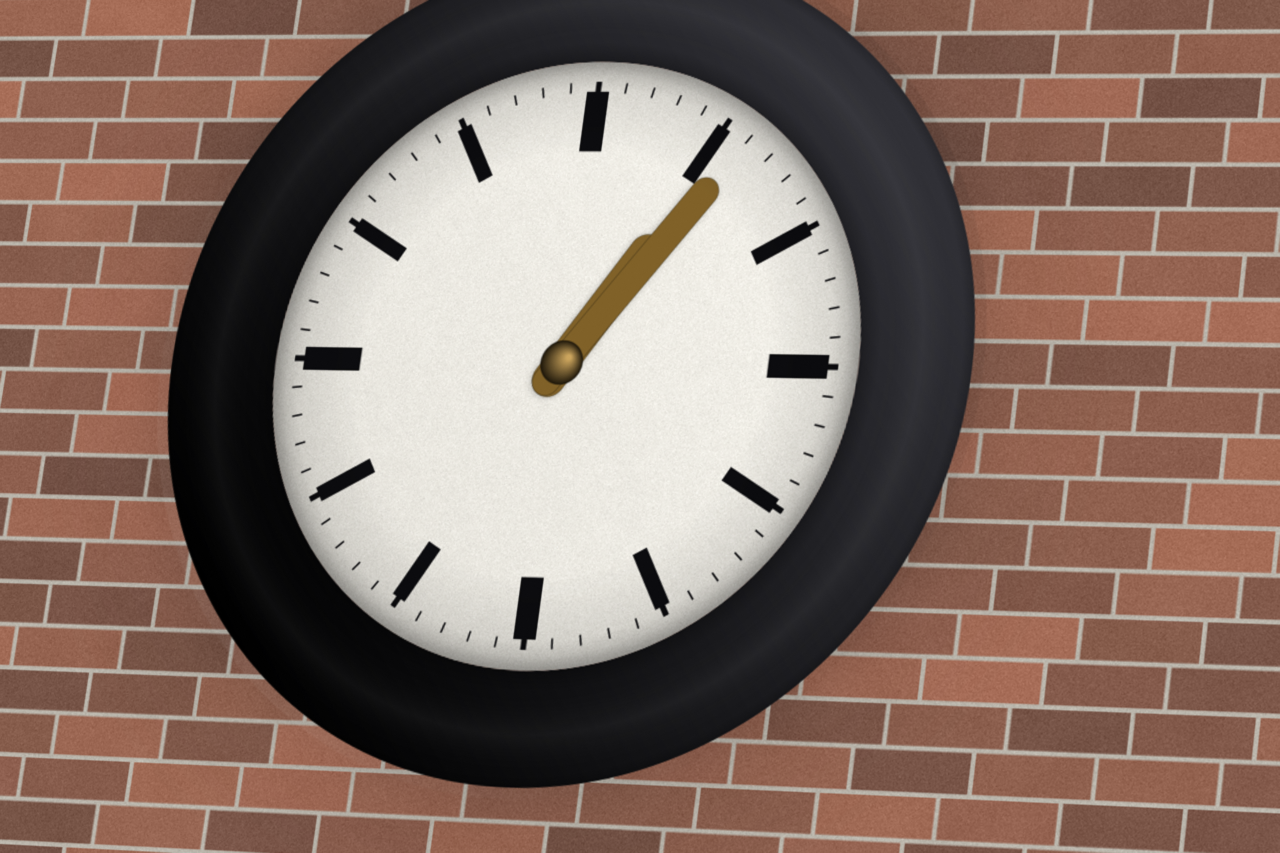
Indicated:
**1:06**
